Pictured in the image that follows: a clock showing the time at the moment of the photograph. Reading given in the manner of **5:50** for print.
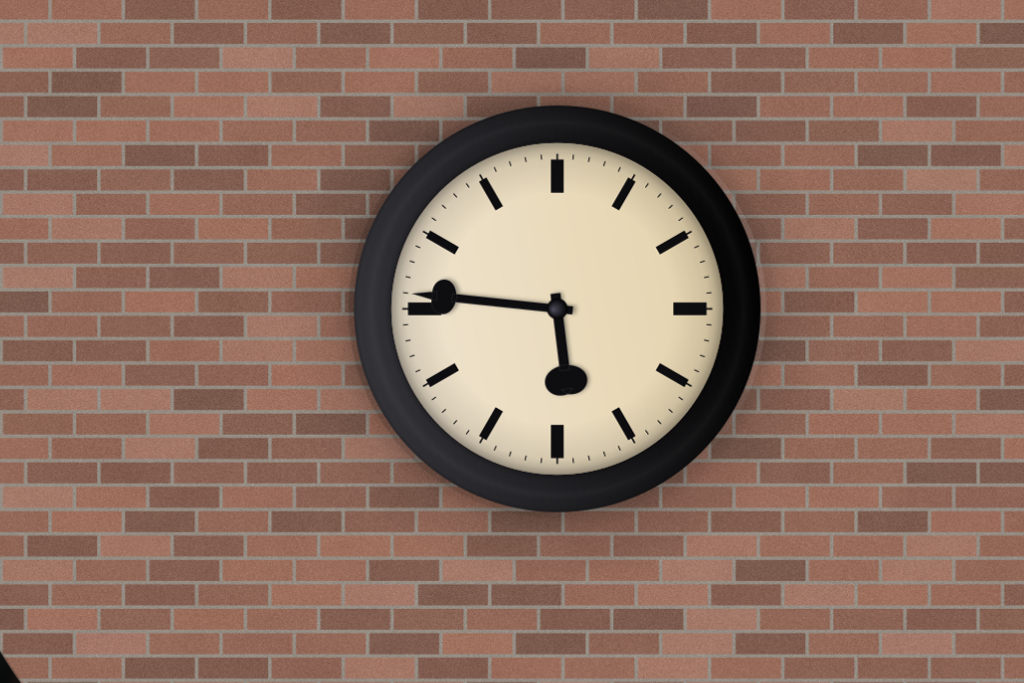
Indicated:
**5:46**
